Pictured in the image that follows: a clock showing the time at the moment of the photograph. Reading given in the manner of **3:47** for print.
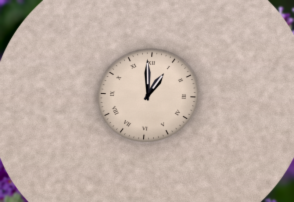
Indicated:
**12:59**
